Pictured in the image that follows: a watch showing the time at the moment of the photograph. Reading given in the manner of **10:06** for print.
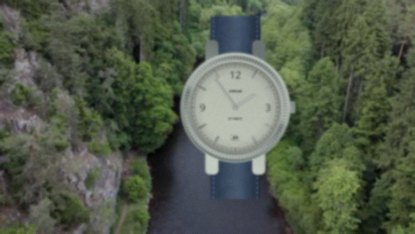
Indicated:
**1:54**
